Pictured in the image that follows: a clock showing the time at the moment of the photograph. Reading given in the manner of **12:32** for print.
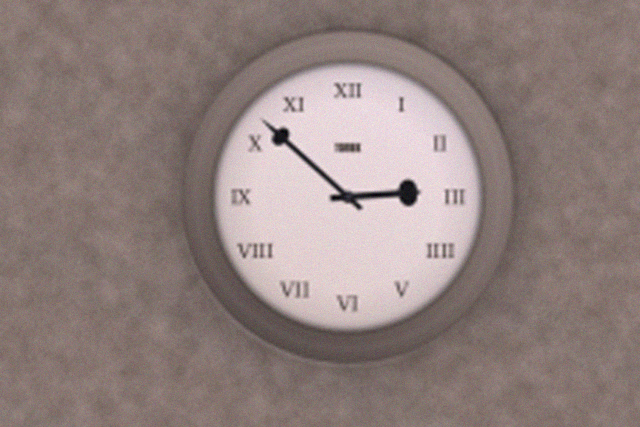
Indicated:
**2:52**
